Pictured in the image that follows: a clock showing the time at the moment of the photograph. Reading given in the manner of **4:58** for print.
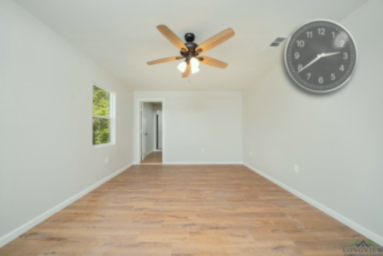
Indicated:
**2:39**
